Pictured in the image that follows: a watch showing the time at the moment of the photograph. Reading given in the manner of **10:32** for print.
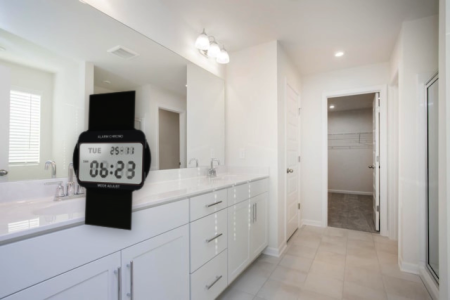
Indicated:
**6:23**
